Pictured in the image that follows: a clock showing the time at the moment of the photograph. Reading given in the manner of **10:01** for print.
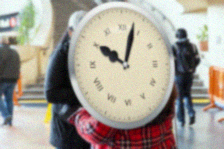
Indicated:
**10:03**
